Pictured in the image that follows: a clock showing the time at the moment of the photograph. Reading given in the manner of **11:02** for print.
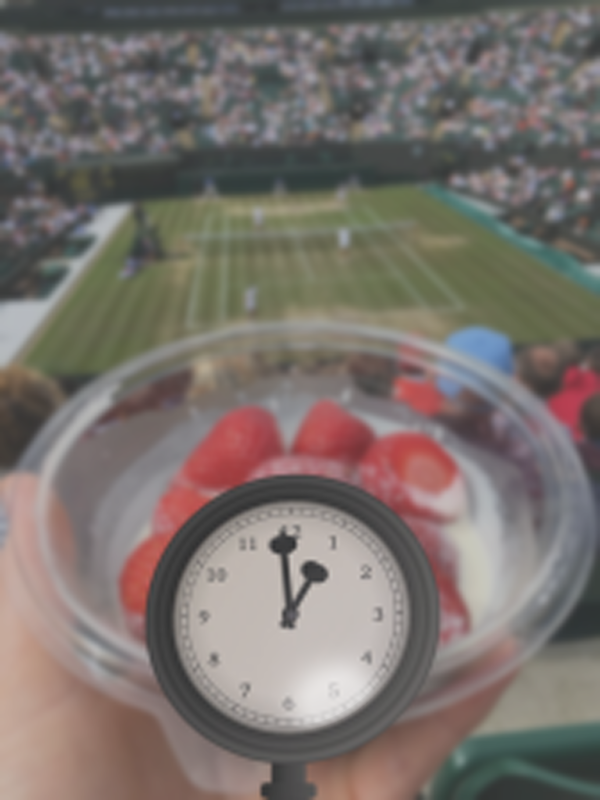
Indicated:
**12:59**
